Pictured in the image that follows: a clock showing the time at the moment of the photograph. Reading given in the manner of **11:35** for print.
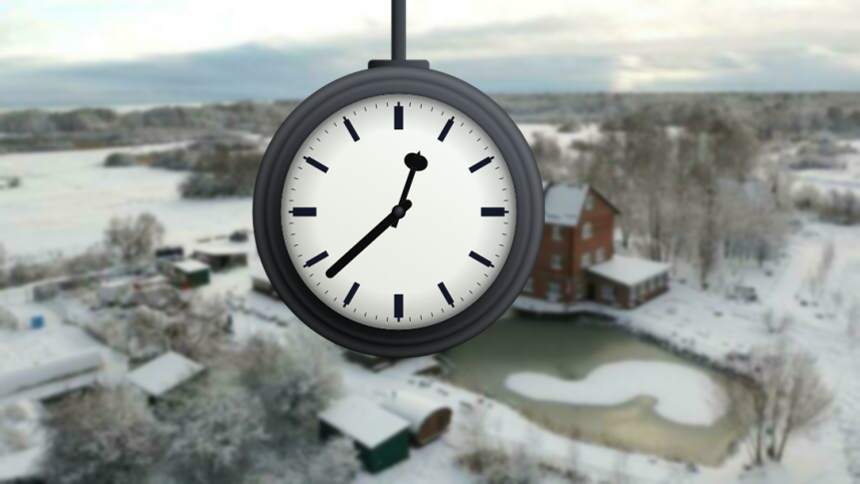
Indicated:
**12:38**
